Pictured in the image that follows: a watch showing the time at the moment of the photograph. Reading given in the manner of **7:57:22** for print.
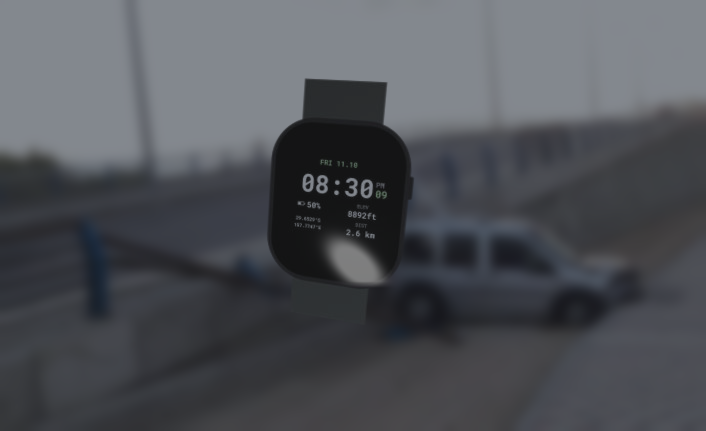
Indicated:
**8:30:09**
